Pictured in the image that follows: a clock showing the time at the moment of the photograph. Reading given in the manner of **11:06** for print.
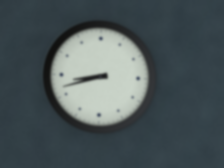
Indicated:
**8:42**
